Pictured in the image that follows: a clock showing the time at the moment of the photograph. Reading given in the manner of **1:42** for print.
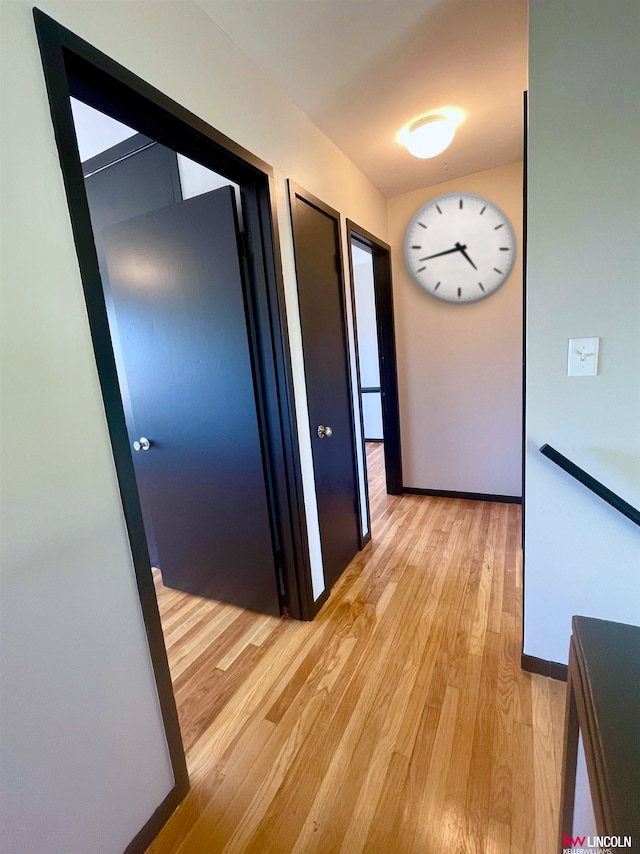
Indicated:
**4:42**
